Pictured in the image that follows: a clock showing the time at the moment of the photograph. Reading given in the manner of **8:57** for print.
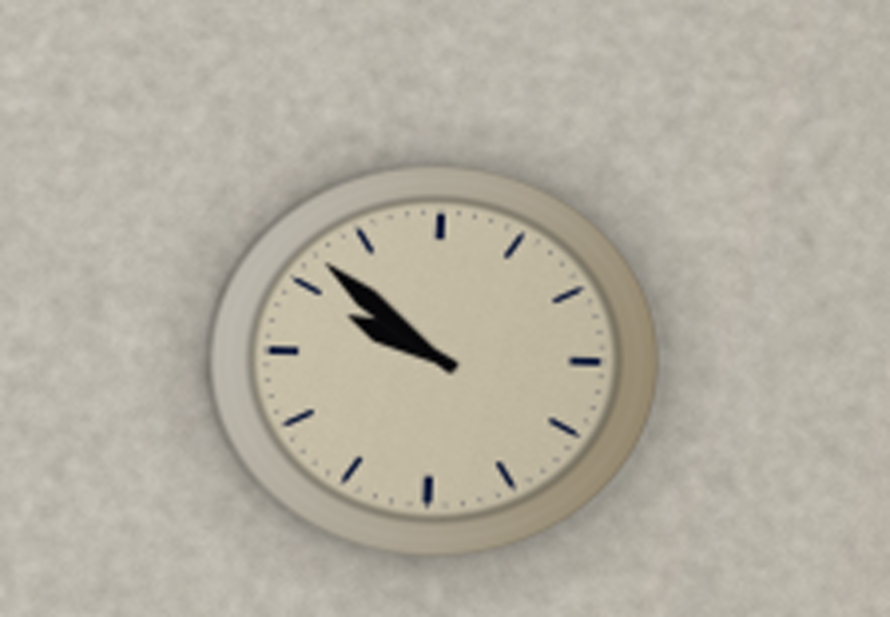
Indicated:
**9:52**
